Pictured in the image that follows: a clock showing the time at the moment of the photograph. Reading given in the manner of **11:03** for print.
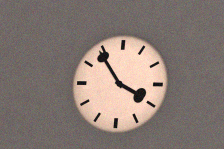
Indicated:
**3:54**
